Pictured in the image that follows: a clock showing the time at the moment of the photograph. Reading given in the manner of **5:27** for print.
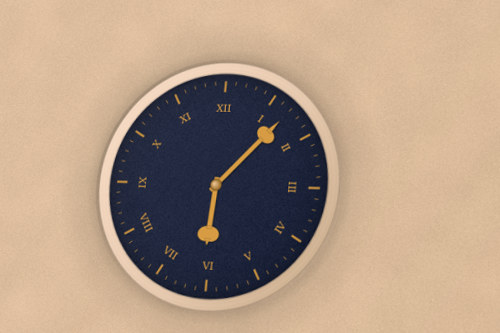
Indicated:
**6:07**
